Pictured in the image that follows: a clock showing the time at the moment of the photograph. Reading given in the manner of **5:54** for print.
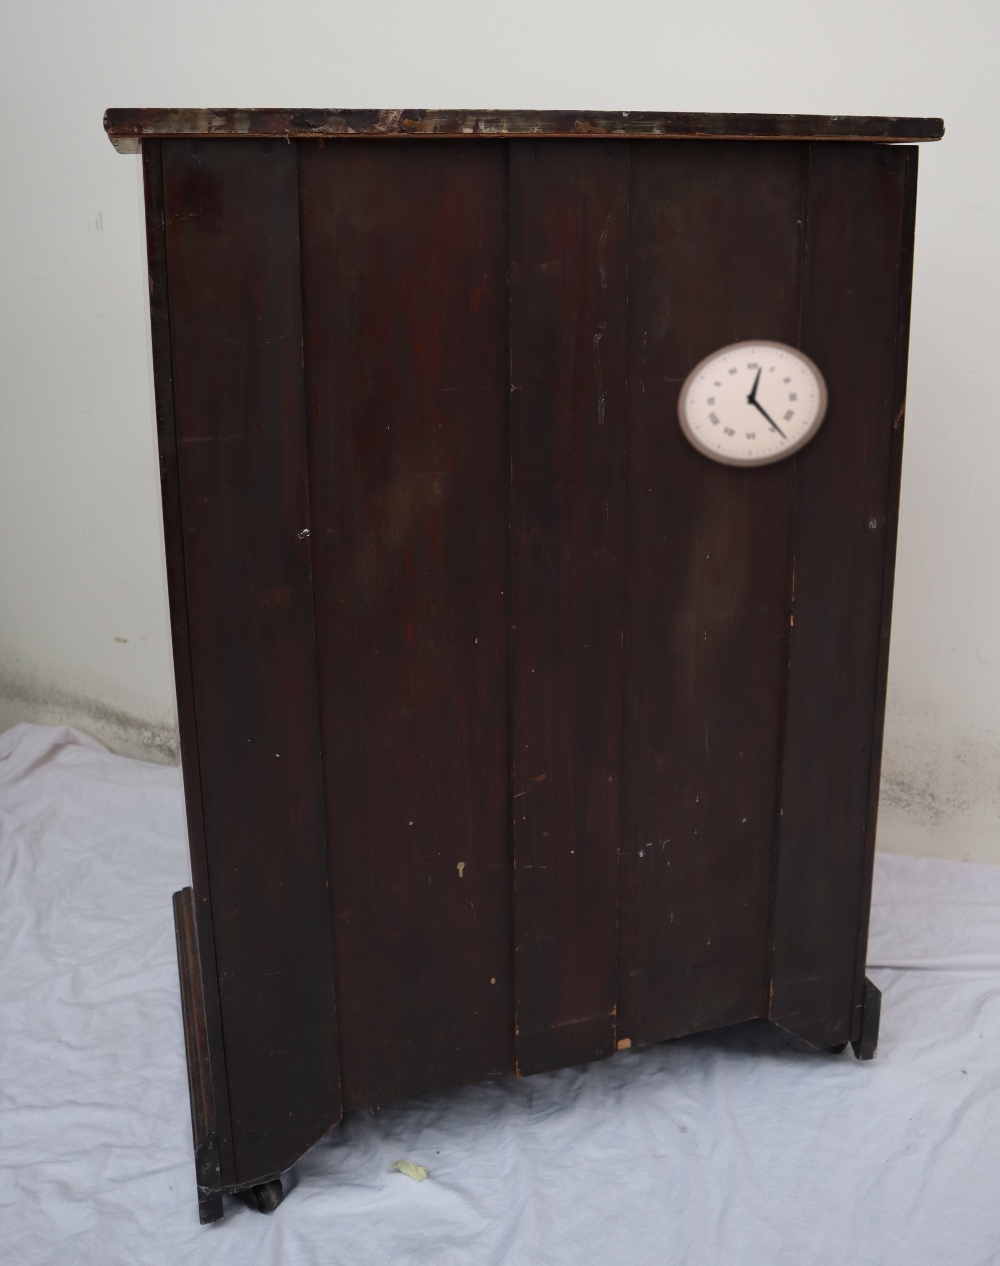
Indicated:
**12:24**
